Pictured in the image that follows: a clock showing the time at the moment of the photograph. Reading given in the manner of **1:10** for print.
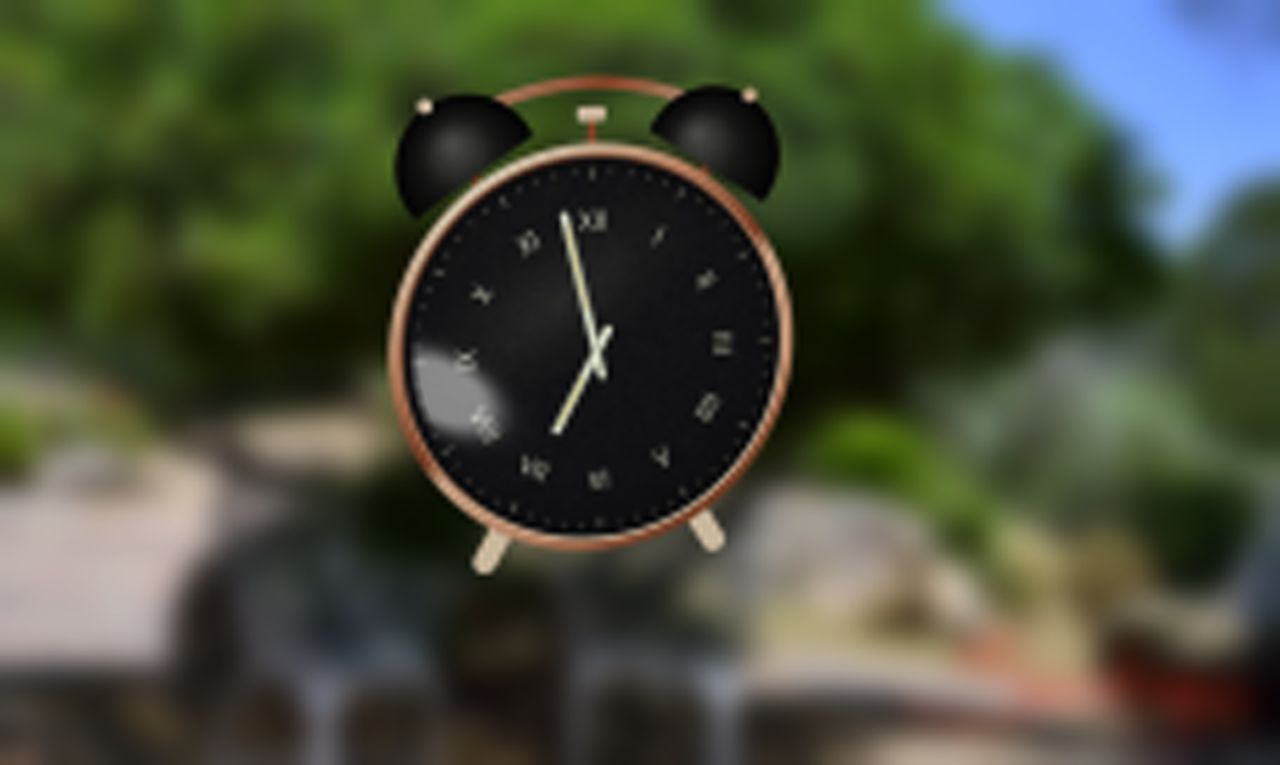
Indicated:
**6:58**
